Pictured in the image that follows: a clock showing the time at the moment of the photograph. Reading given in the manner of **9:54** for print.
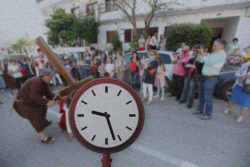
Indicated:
**9:27**
